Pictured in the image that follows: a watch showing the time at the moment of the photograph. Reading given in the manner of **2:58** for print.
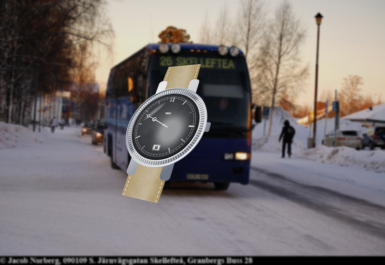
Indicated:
**9:49**
